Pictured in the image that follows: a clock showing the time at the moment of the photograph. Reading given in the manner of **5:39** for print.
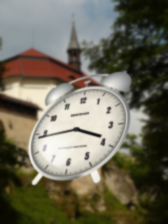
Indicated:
**3:44**
